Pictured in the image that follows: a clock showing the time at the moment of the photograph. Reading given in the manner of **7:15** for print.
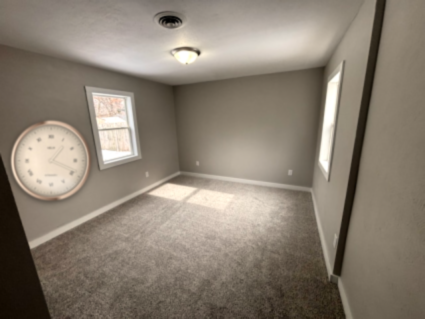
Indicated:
**1:19**
